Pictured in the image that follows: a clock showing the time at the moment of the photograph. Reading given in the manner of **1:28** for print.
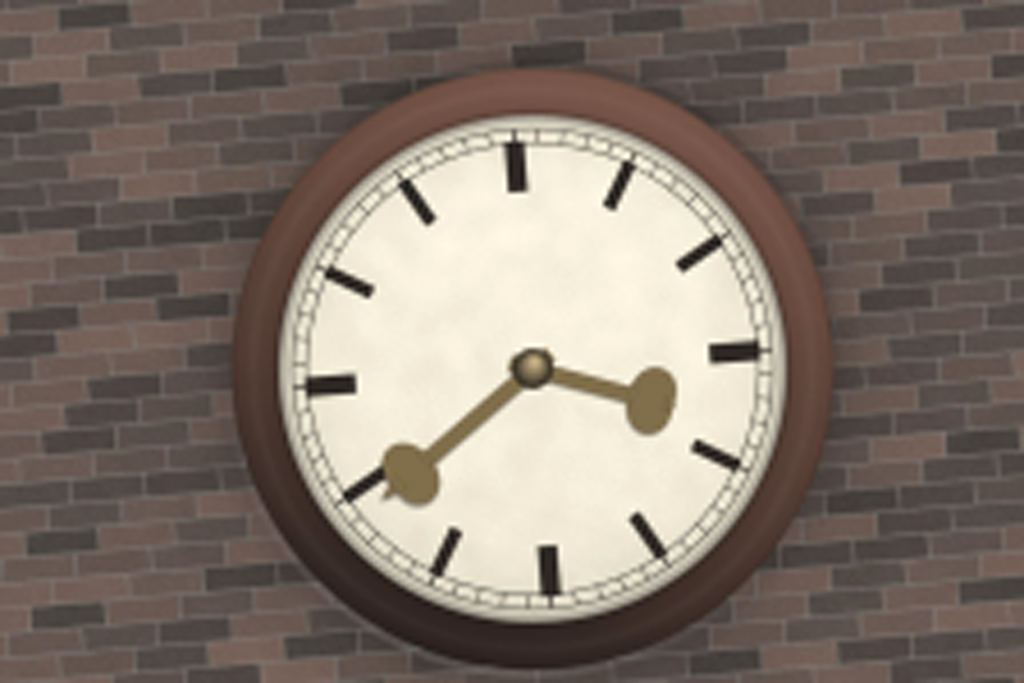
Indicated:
**3:39**
